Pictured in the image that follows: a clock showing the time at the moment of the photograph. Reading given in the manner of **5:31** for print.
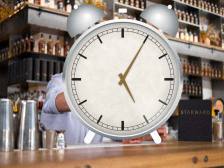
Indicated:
**5:05**
